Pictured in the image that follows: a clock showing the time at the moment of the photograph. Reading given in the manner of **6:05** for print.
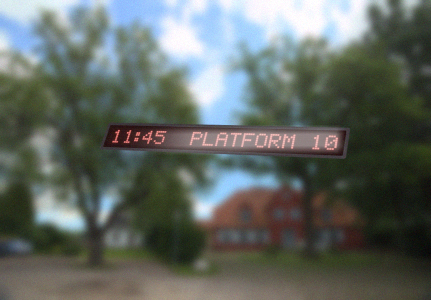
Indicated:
**11:45**
